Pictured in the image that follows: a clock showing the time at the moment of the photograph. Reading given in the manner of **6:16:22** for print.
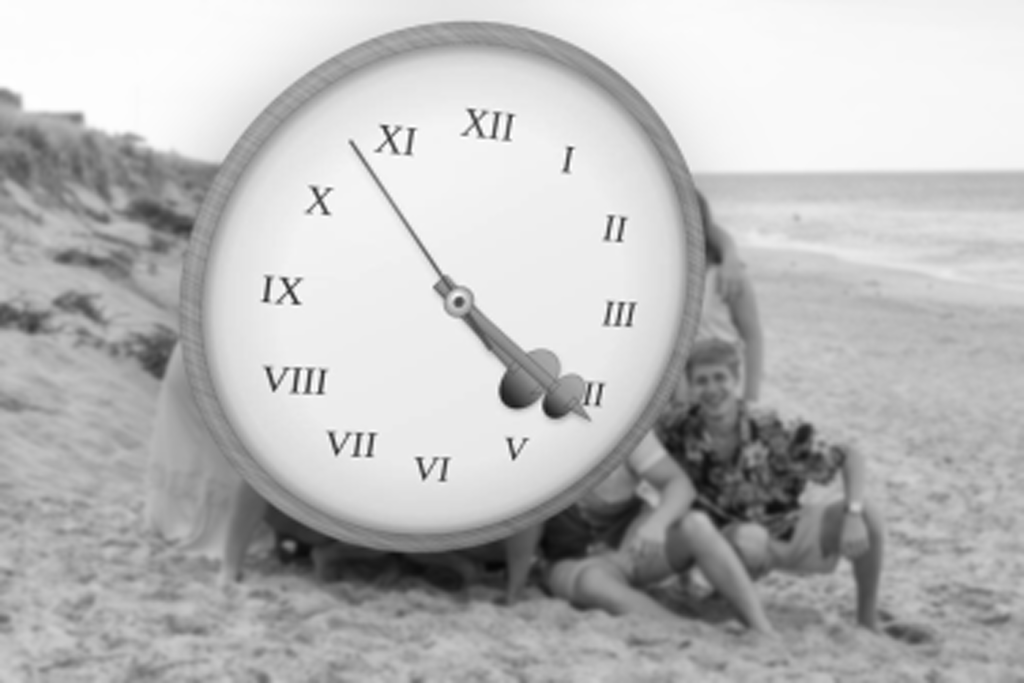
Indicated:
**4:20:53**
